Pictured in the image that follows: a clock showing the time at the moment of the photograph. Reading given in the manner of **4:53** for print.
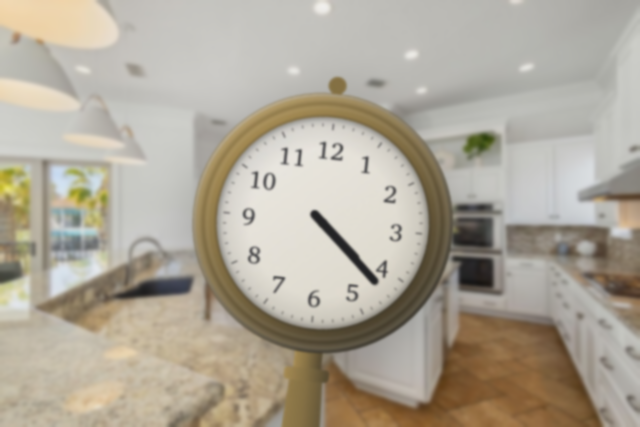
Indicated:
**4:22**
